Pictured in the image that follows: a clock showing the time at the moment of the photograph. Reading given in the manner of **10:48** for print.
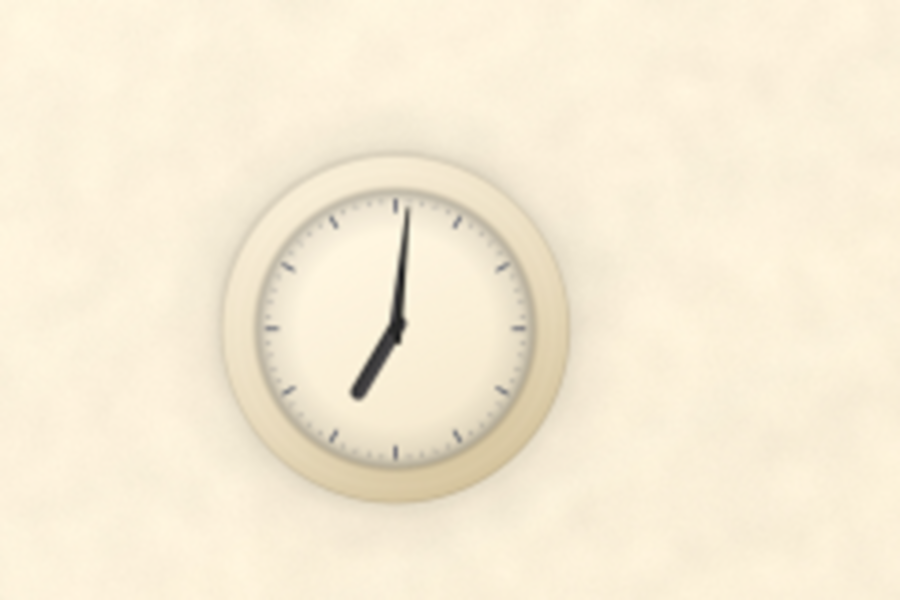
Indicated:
**7:01**
